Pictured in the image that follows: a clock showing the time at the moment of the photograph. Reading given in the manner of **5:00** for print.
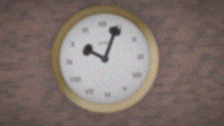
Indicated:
**10:04**
